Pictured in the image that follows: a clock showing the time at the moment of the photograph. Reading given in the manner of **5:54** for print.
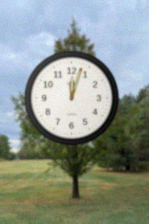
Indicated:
**12:03**
